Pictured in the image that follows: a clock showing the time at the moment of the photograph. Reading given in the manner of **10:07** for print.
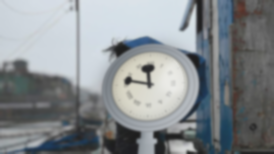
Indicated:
**11:47**
